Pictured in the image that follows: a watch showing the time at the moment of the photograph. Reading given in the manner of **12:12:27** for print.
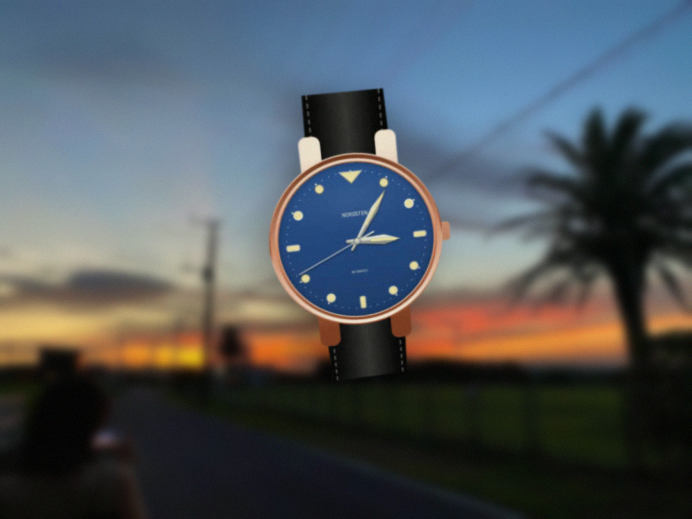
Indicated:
**3:05:41**
